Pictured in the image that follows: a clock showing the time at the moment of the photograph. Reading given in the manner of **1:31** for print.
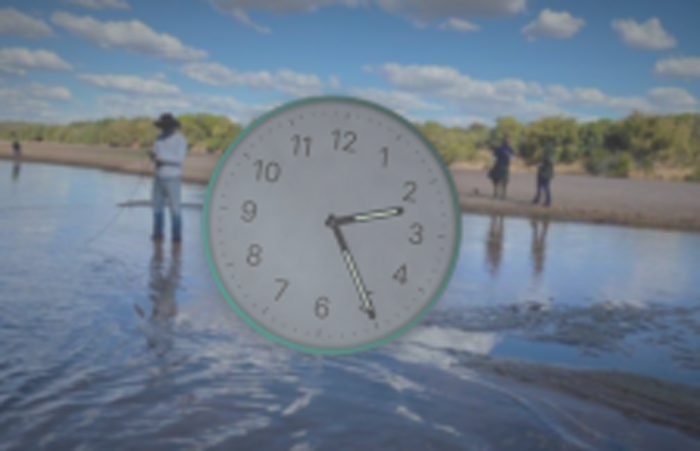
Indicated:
**2:25**
